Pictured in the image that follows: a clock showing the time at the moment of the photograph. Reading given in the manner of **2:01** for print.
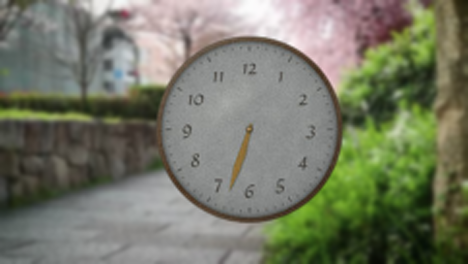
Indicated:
**6:33**
